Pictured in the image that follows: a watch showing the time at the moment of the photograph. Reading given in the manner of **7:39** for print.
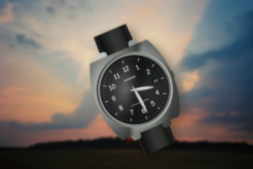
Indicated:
**3:29**
